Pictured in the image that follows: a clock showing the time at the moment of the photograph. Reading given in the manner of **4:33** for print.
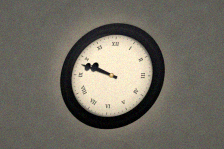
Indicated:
**9:48**
